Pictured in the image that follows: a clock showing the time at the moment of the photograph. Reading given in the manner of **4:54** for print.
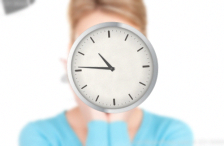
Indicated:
**10:46**
